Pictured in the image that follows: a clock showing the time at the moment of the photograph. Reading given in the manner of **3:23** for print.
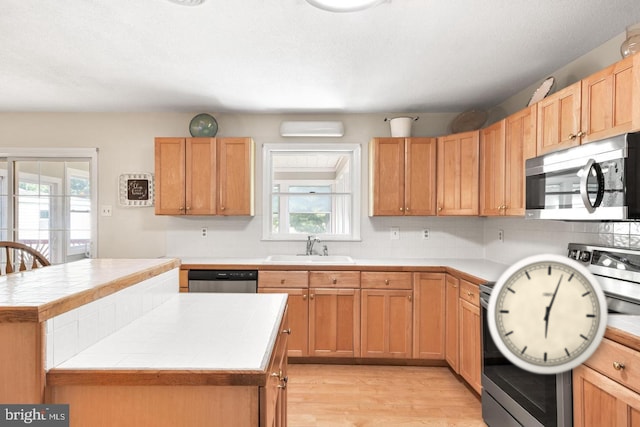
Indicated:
**6:03**
